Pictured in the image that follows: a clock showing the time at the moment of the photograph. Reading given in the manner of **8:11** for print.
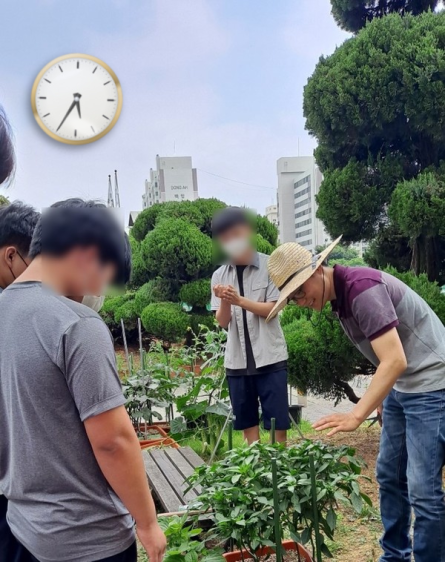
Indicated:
**5:35**
